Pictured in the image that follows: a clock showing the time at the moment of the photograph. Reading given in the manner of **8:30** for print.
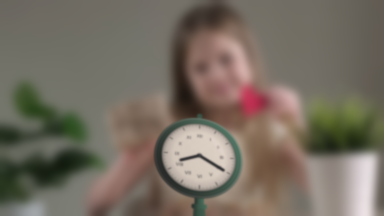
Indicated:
**8:20**
